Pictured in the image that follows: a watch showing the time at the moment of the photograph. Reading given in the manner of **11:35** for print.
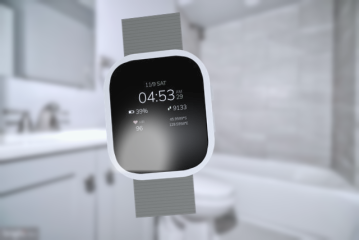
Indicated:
**4:53**
